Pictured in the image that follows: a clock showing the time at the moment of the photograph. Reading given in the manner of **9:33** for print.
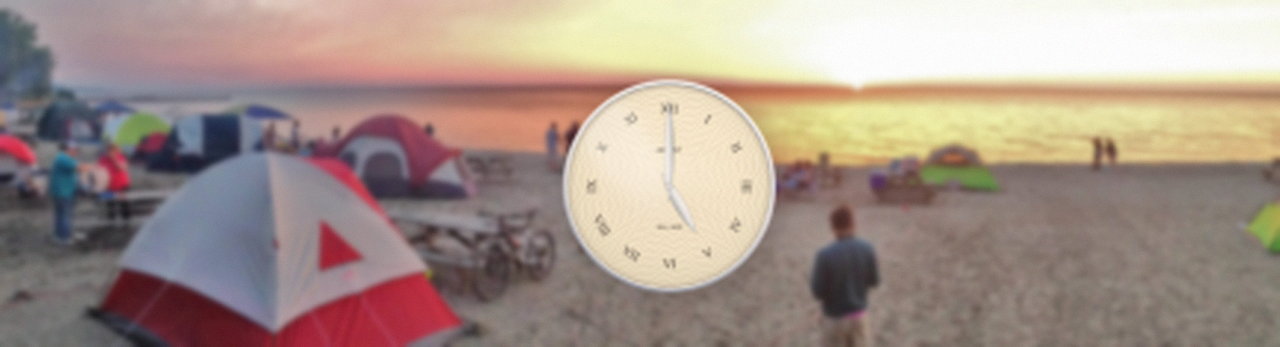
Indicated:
**5:00**
